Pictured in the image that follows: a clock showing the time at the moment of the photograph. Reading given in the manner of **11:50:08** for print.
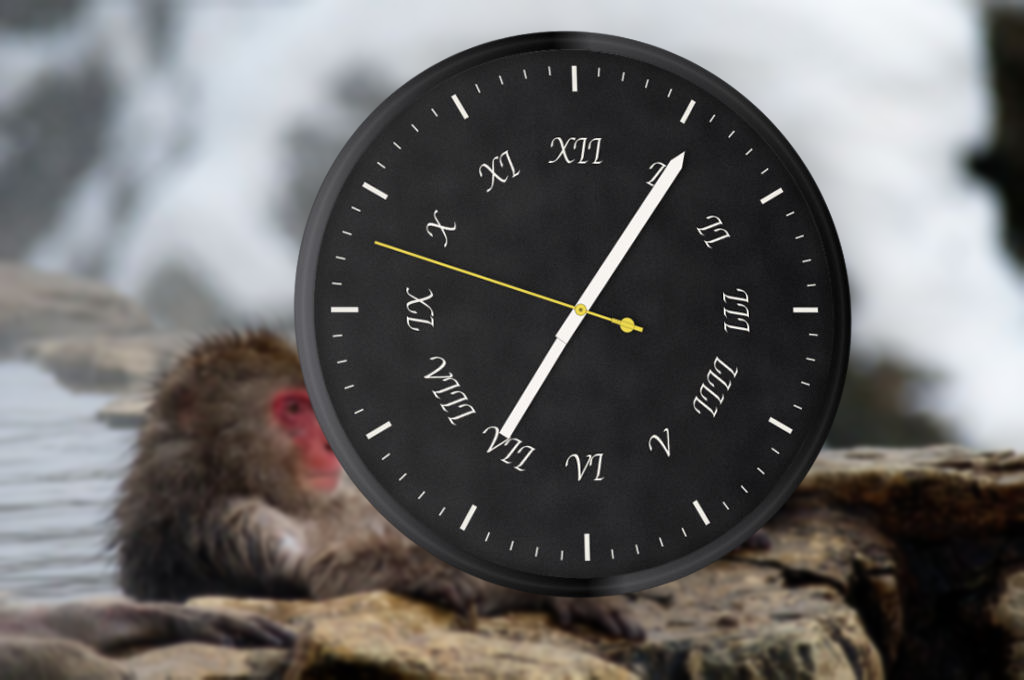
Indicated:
**7:05:48**
